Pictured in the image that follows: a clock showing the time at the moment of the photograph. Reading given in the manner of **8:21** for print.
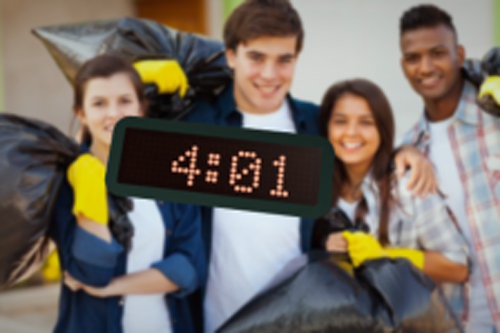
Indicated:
**4:01**
